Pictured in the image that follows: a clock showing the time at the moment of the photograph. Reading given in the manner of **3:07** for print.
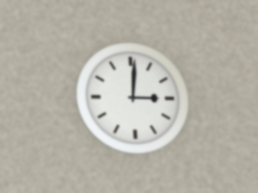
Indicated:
**3:01**
